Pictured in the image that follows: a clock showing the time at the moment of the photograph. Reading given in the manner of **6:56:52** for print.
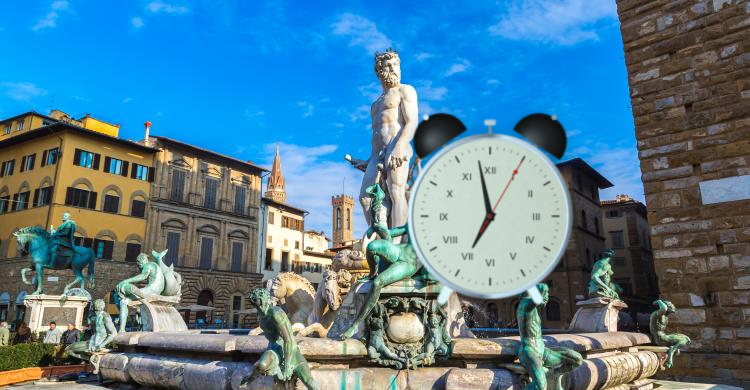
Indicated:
**6:58:05**
